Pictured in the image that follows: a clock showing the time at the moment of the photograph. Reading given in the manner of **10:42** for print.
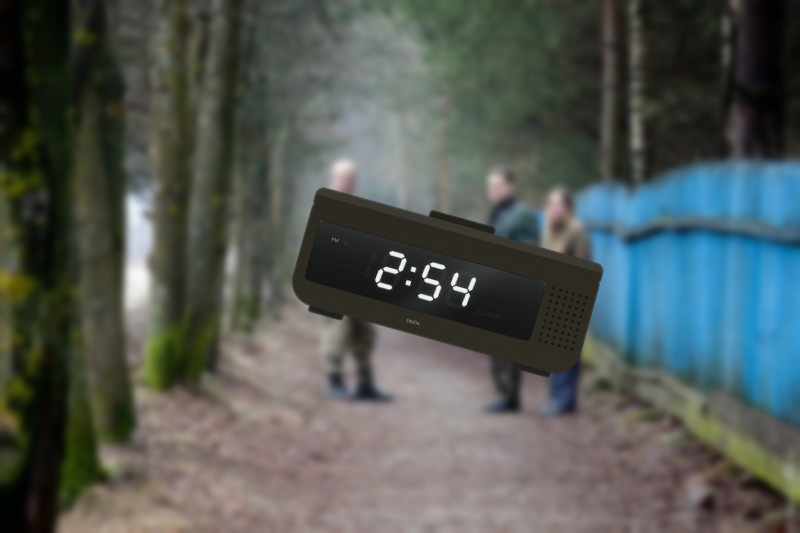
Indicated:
**2:54**
